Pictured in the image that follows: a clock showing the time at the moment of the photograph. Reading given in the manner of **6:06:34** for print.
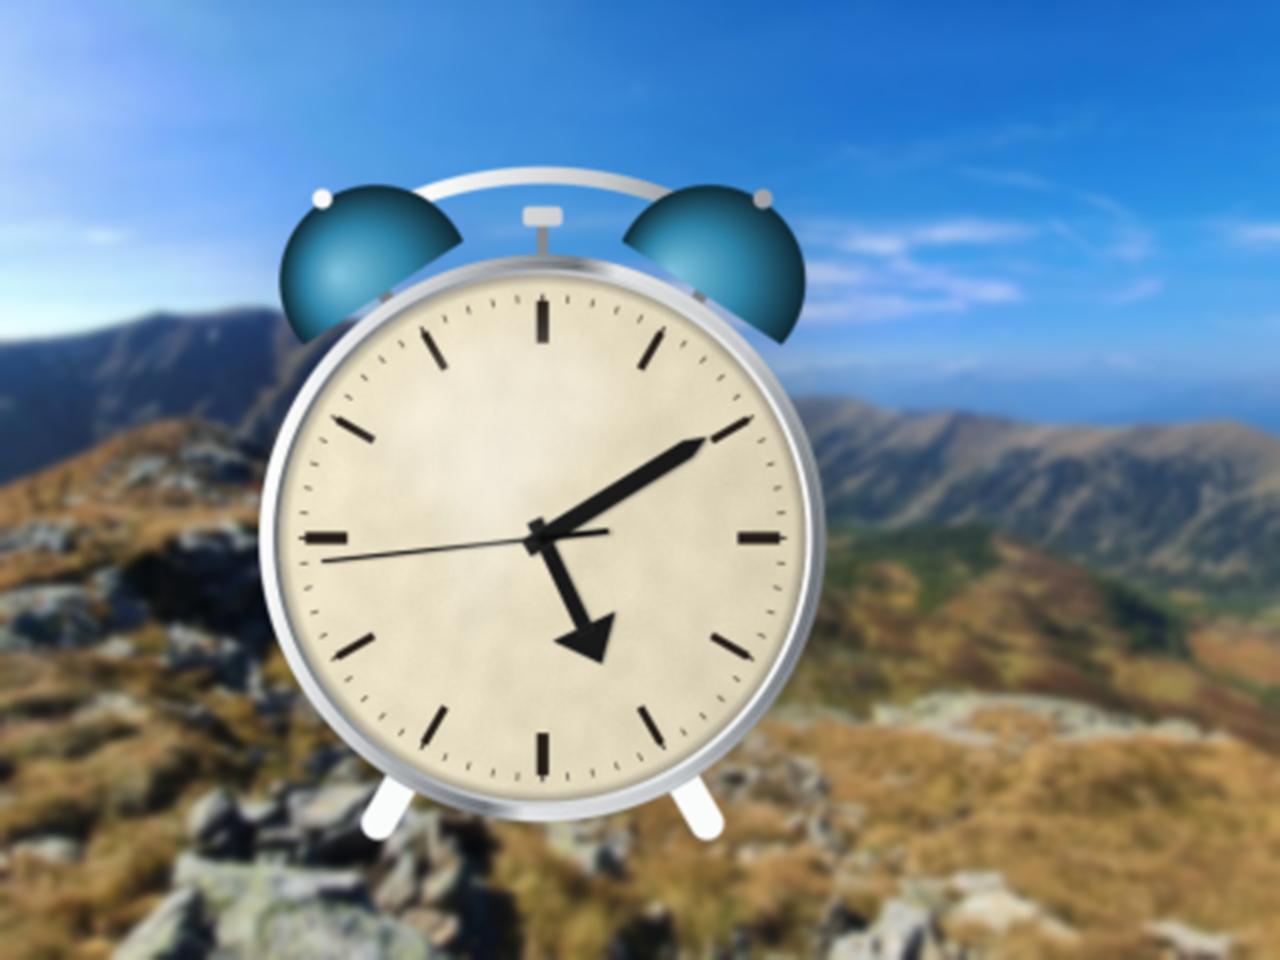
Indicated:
**5:09:44**
